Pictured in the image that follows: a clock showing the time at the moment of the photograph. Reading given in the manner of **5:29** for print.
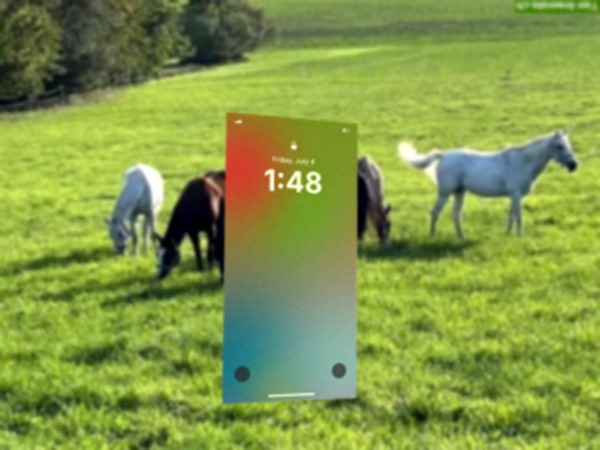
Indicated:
**1:48**
